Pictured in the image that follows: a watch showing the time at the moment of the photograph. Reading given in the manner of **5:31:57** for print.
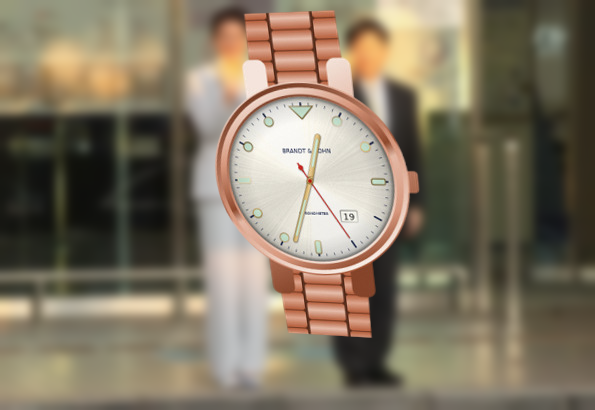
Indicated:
**12:33:25**
